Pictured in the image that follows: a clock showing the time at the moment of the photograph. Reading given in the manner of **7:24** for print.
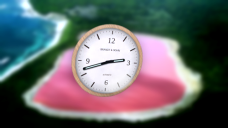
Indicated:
**2:42**
